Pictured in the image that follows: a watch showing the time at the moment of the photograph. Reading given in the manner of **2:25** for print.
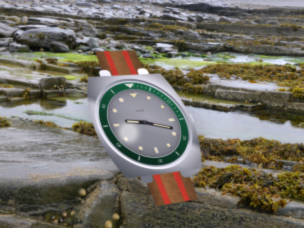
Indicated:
**9:18**
